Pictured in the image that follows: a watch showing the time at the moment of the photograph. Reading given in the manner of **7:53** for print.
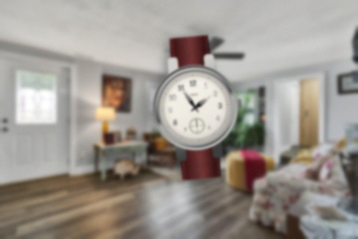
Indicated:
**1:55**
